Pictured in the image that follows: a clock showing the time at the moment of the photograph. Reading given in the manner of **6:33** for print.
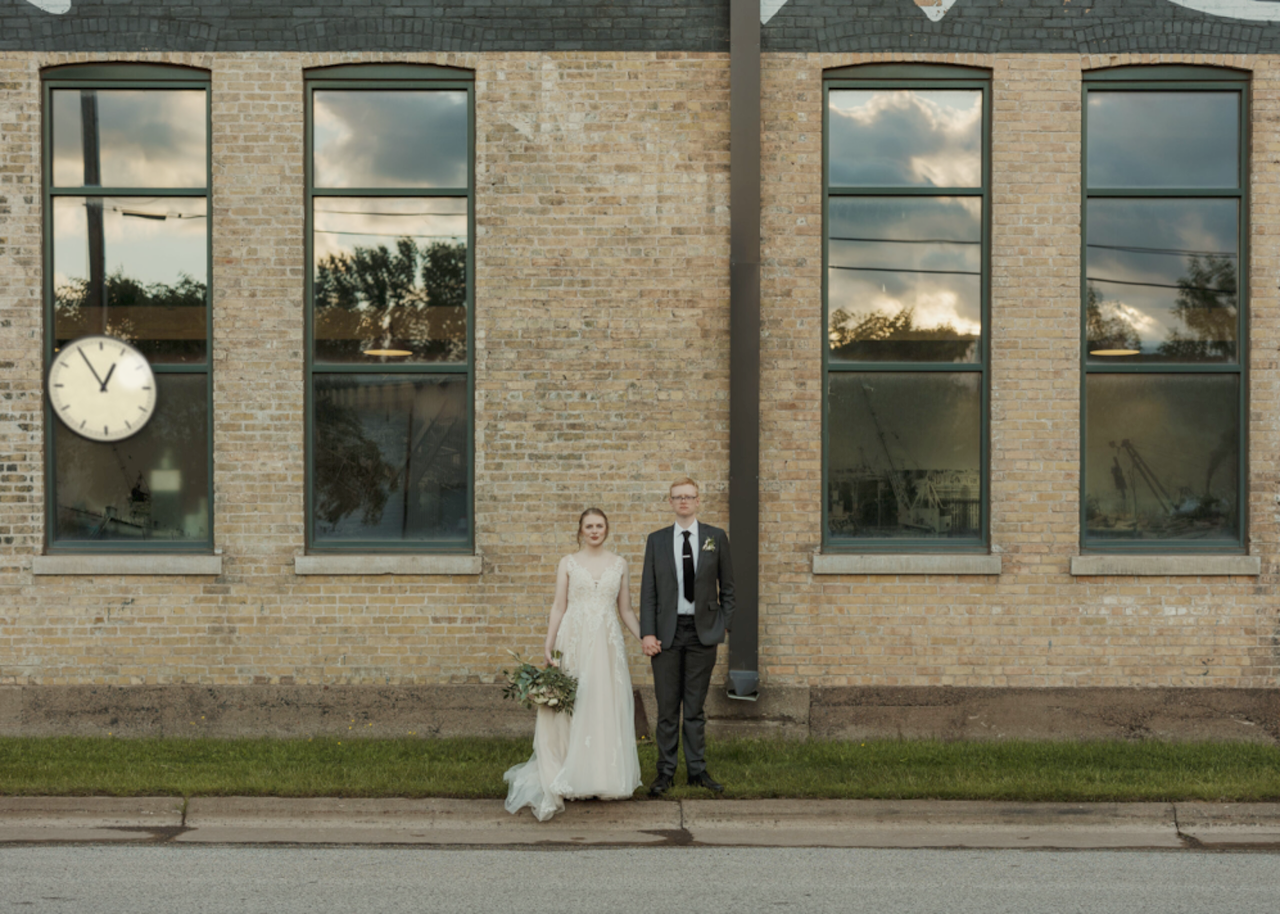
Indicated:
**12:55**
